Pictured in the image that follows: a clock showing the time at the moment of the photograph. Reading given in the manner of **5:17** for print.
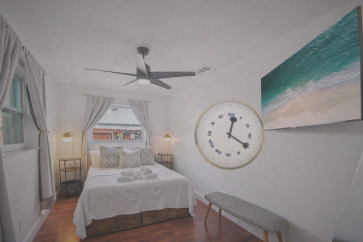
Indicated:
**12:20**
